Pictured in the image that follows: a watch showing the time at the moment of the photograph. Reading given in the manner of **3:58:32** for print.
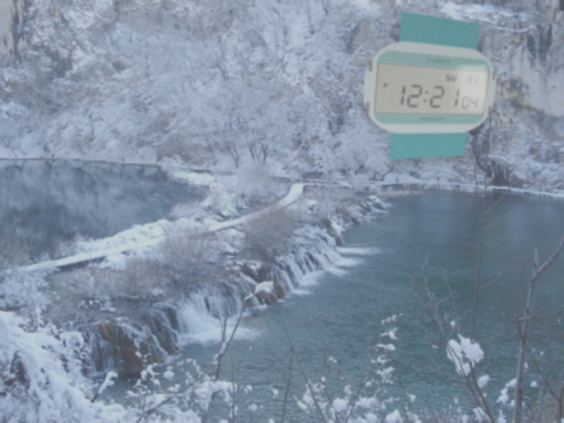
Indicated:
**12:21:04**
